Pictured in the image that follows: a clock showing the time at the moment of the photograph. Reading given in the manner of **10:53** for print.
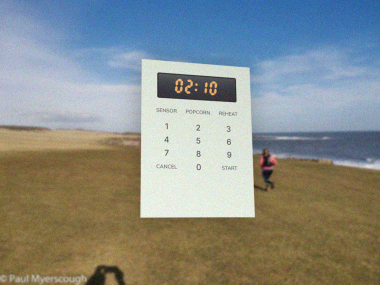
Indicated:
**2:10**
